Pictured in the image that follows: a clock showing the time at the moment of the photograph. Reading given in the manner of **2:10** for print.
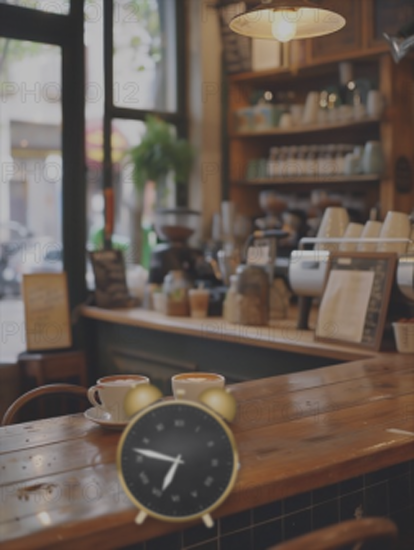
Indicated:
**6:47**
